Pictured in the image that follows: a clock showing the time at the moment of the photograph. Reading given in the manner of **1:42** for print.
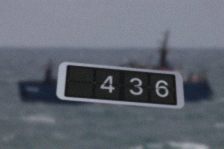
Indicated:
**4:36**
